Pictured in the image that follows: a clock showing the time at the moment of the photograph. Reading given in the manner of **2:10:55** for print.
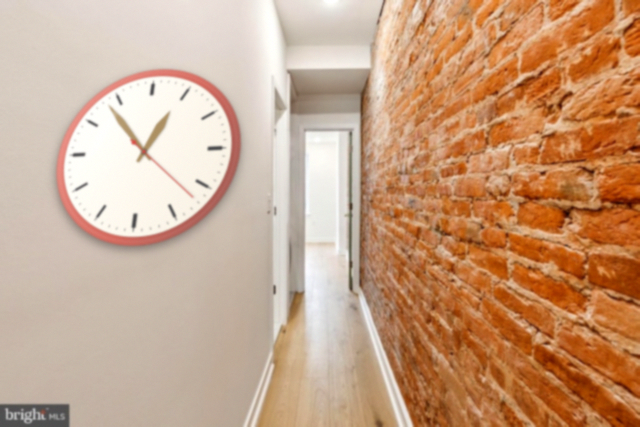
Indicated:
**12:53:22**
